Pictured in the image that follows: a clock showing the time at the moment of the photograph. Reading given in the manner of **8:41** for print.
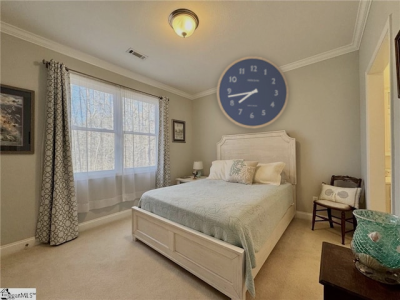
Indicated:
**7:43**
